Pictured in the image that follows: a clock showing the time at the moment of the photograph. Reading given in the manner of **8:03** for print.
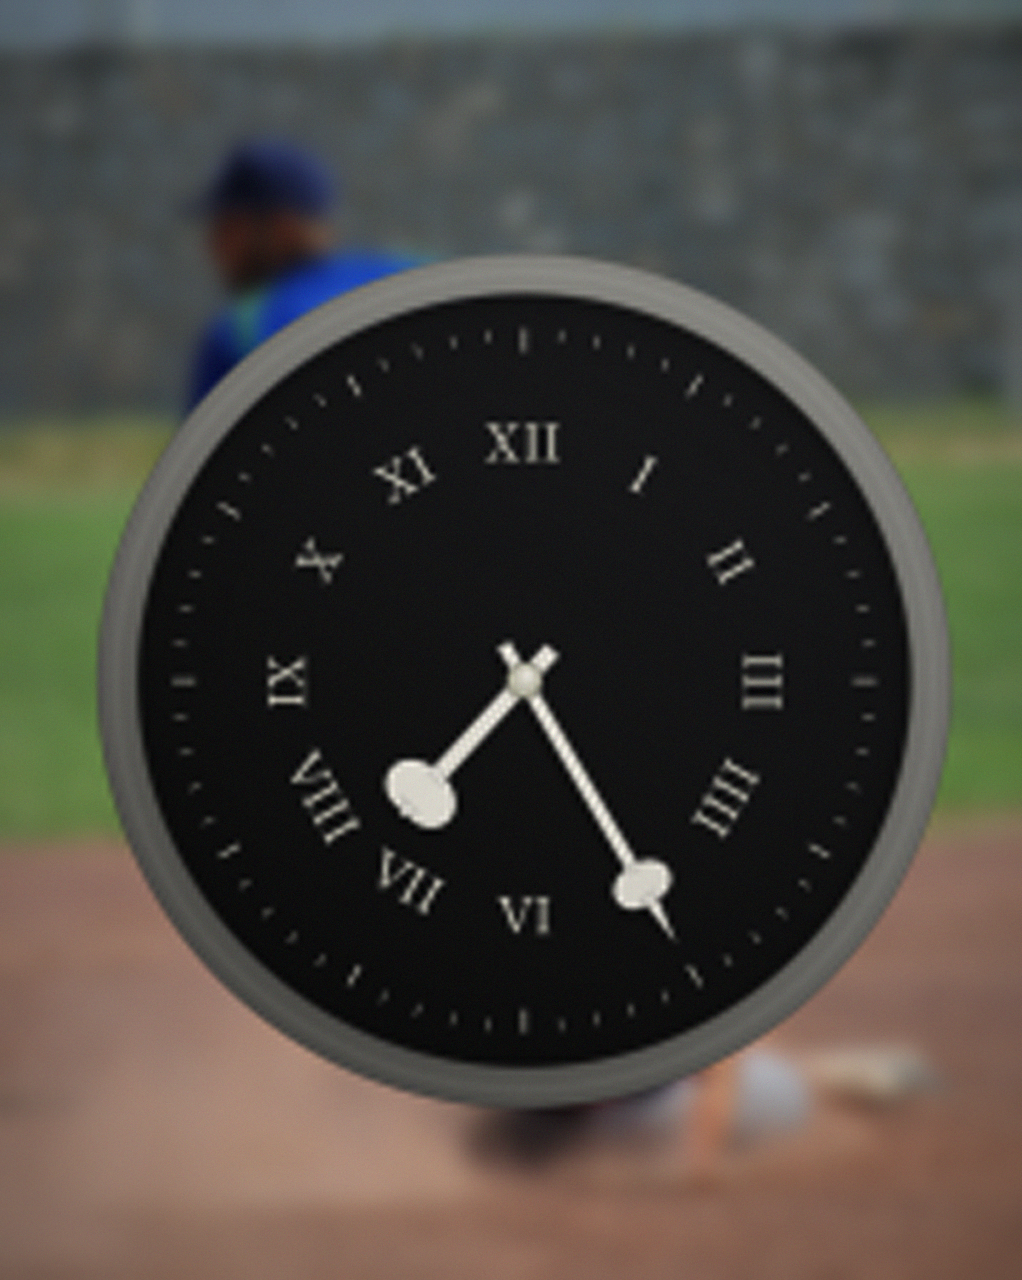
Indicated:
**7:25**
